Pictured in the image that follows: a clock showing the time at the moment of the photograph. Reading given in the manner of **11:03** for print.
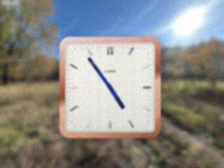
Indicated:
**4:54**
